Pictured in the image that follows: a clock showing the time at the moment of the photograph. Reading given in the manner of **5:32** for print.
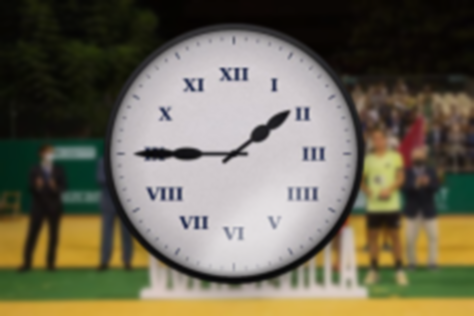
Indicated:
**1:45**
